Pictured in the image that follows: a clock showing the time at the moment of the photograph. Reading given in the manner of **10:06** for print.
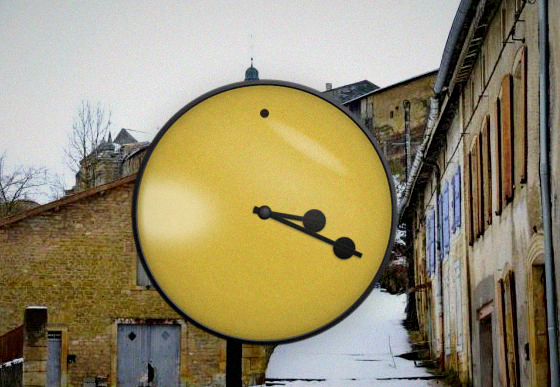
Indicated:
**3:19**
